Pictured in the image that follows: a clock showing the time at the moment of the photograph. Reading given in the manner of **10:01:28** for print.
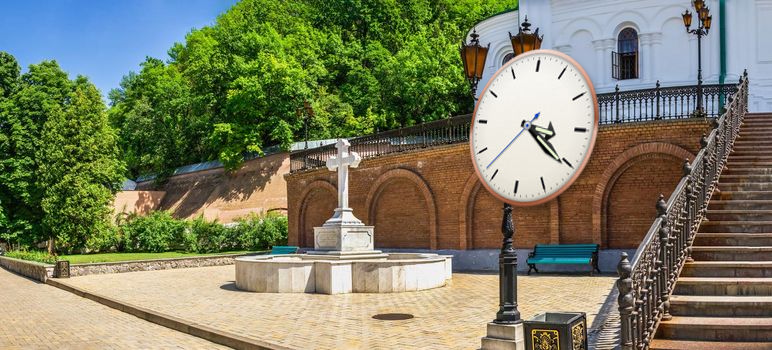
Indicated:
**3:20:37**
